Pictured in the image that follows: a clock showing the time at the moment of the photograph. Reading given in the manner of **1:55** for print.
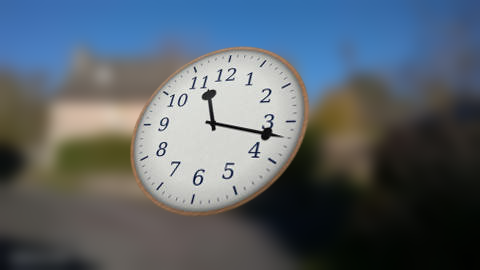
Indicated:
**11:17**
